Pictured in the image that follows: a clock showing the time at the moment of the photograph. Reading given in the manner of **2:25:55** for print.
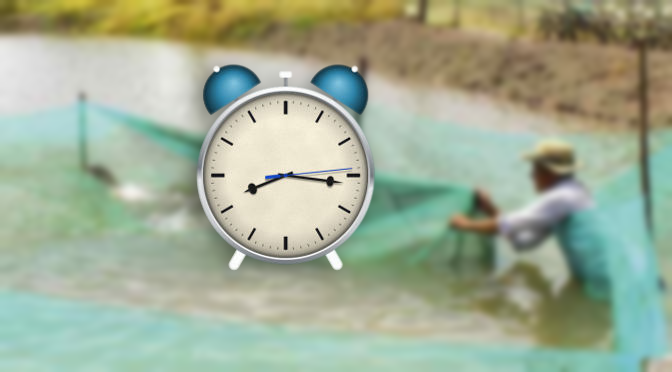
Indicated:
**8:16:14**
